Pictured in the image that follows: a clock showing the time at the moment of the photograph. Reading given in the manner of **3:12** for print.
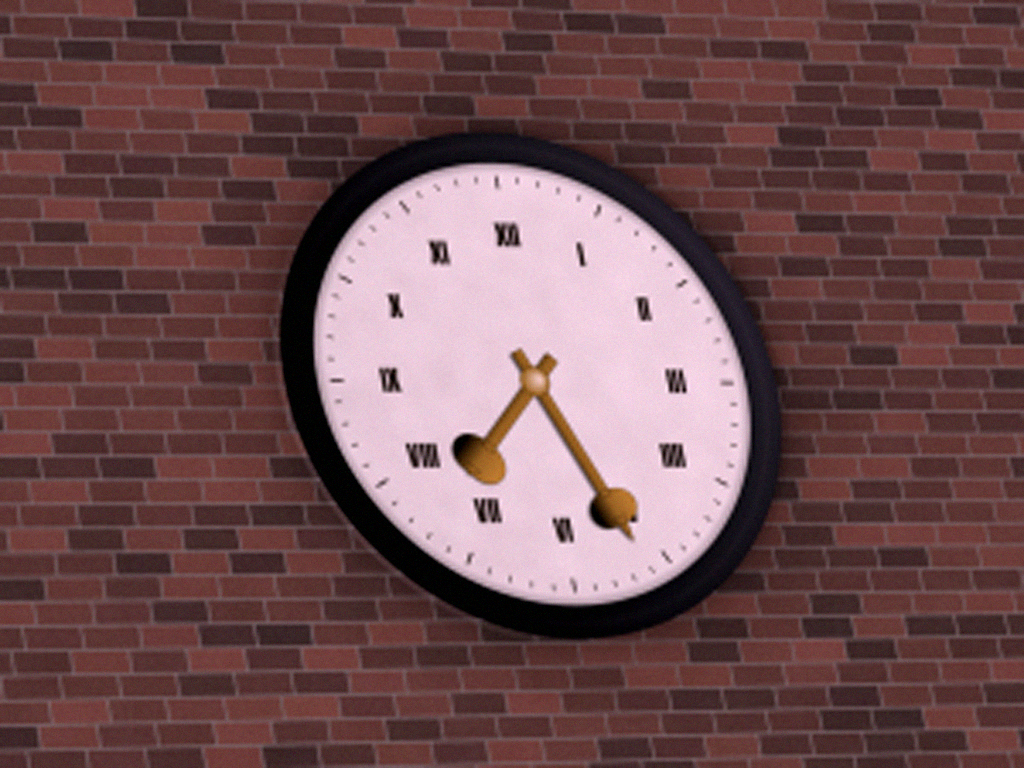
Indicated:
**7:26**
